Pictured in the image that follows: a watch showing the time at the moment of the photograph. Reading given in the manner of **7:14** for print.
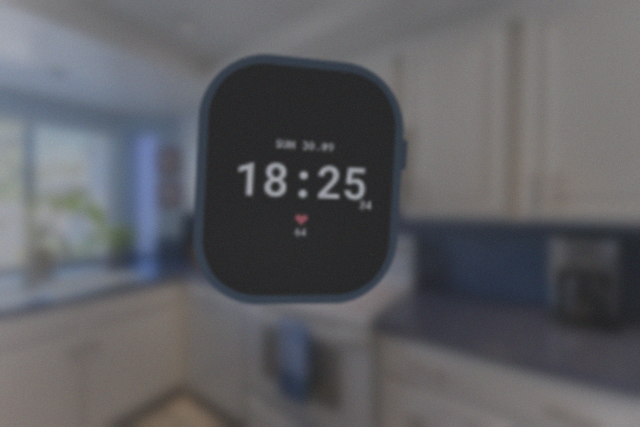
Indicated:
**18:25**
